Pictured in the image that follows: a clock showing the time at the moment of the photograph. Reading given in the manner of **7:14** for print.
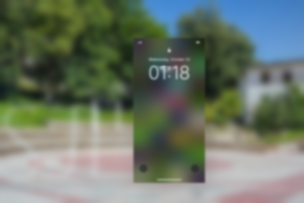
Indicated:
**1:18**
